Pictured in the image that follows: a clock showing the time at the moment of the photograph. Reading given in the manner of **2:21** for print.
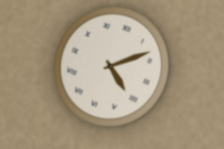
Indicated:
**4:08**
